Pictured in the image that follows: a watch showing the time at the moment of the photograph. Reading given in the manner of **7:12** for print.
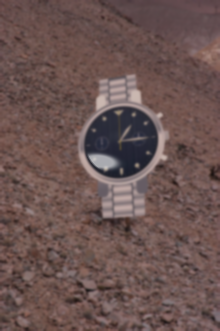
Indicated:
**1:15**
